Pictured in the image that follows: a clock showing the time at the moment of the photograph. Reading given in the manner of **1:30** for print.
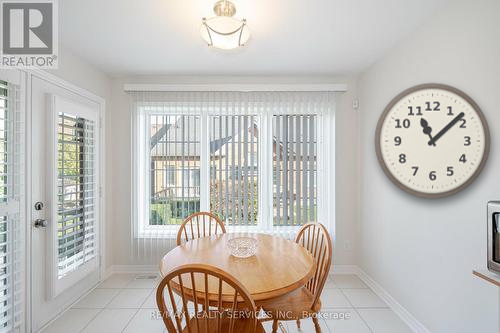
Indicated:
**11:08**
